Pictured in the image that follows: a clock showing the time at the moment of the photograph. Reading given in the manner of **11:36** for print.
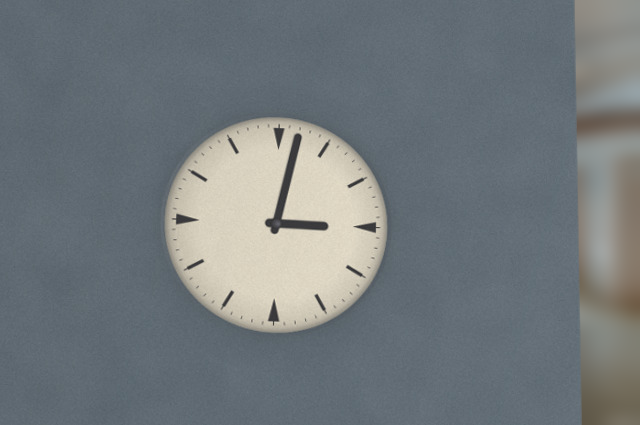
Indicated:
**3:02**
